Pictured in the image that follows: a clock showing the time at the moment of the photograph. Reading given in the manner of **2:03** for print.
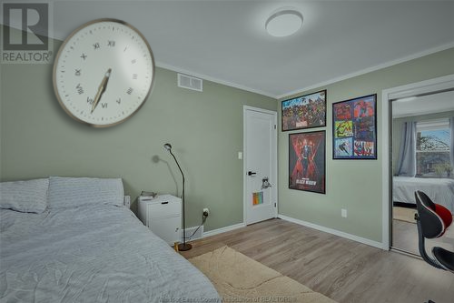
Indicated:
**6:33**
